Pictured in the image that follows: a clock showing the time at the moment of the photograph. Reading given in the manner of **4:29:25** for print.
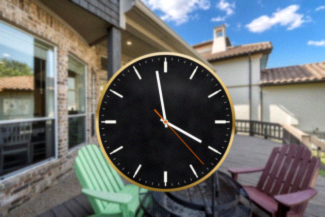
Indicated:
**3:58:23**
